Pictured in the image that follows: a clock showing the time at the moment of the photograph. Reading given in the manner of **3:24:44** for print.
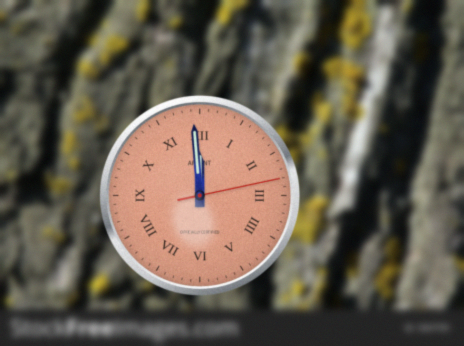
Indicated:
**11:59:13**
